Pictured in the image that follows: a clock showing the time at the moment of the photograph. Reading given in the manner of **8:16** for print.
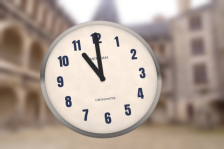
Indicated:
**11:00**
